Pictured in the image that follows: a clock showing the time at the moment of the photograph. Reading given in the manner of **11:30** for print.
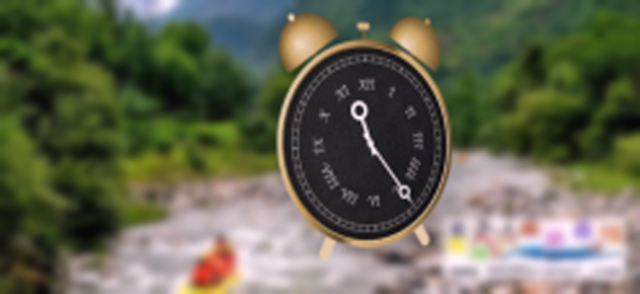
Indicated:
**11:24**
